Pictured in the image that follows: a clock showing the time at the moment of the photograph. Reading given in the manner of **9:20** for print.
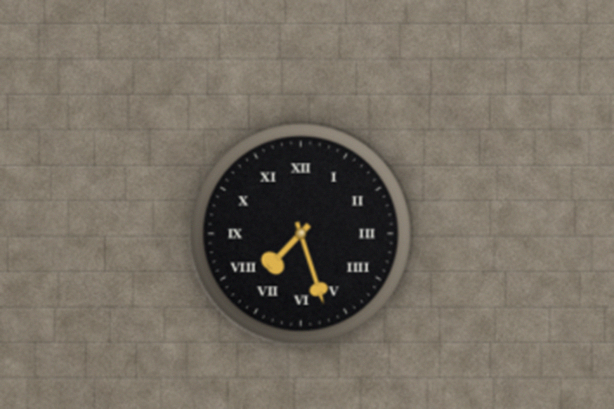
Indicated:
**7:27**
